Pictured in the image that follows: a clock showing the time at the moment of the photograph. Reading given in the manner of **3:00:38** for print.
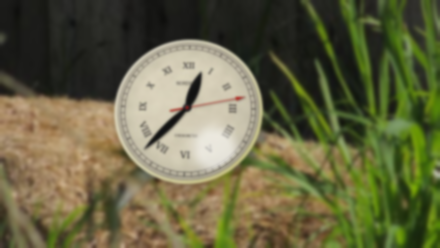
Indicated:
**12:37:13**
